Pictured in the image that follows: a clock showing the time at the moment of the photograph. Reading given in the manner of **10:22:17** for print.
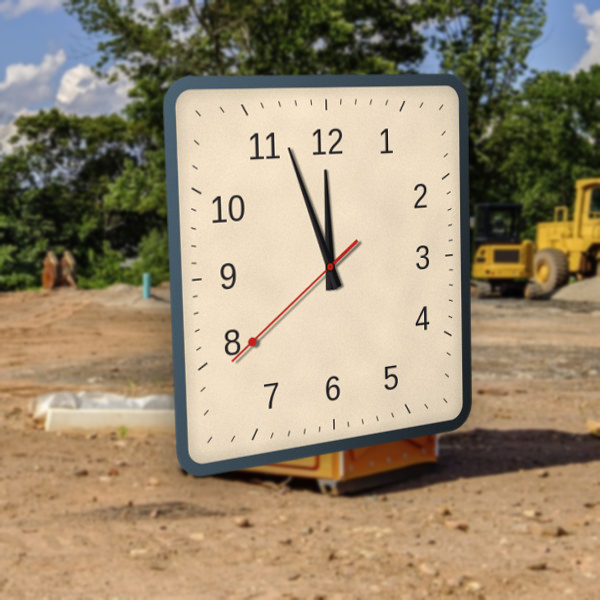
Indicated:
**11:56:39**
